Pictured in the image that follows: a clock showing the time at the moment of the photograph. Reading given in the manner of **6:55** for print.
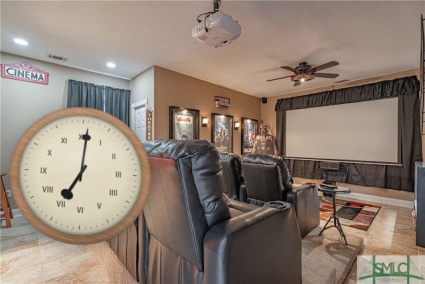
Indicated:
**7:01**
